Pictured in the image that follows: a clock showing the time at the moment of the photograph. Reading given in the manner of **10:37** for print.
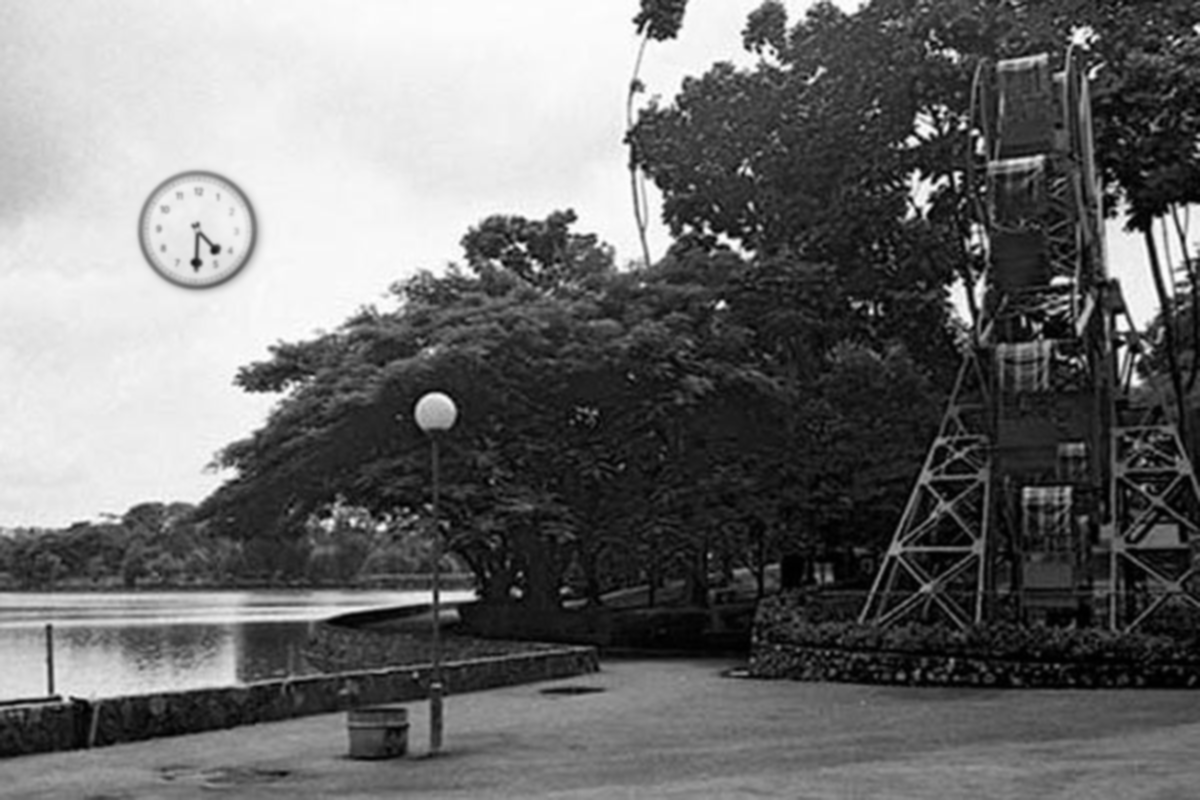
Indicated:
**4:30**
